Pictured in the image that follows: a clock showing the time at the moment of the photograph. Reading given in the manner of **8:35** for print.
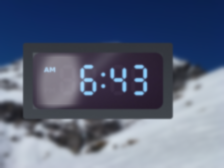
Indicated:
**6:43**
